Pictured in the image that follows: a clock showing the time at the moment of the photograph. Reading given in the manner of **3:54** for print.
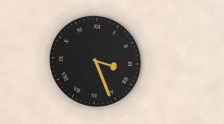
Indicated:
**3:26**
